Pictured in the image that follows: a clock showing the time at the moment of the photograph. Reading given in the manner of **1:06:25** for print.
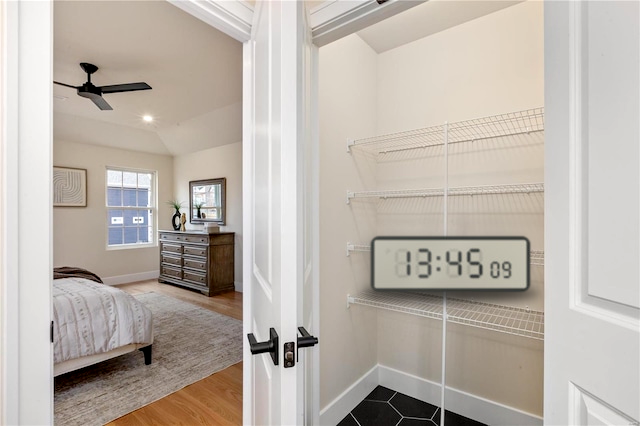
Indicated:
**13:45:09**
